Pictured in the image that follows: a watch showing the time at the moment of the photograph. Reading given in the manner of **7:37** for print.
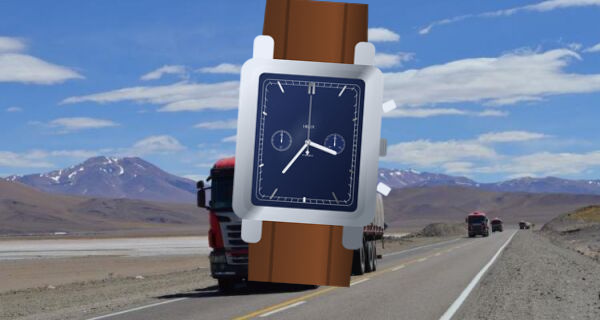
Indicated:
**3:36**
